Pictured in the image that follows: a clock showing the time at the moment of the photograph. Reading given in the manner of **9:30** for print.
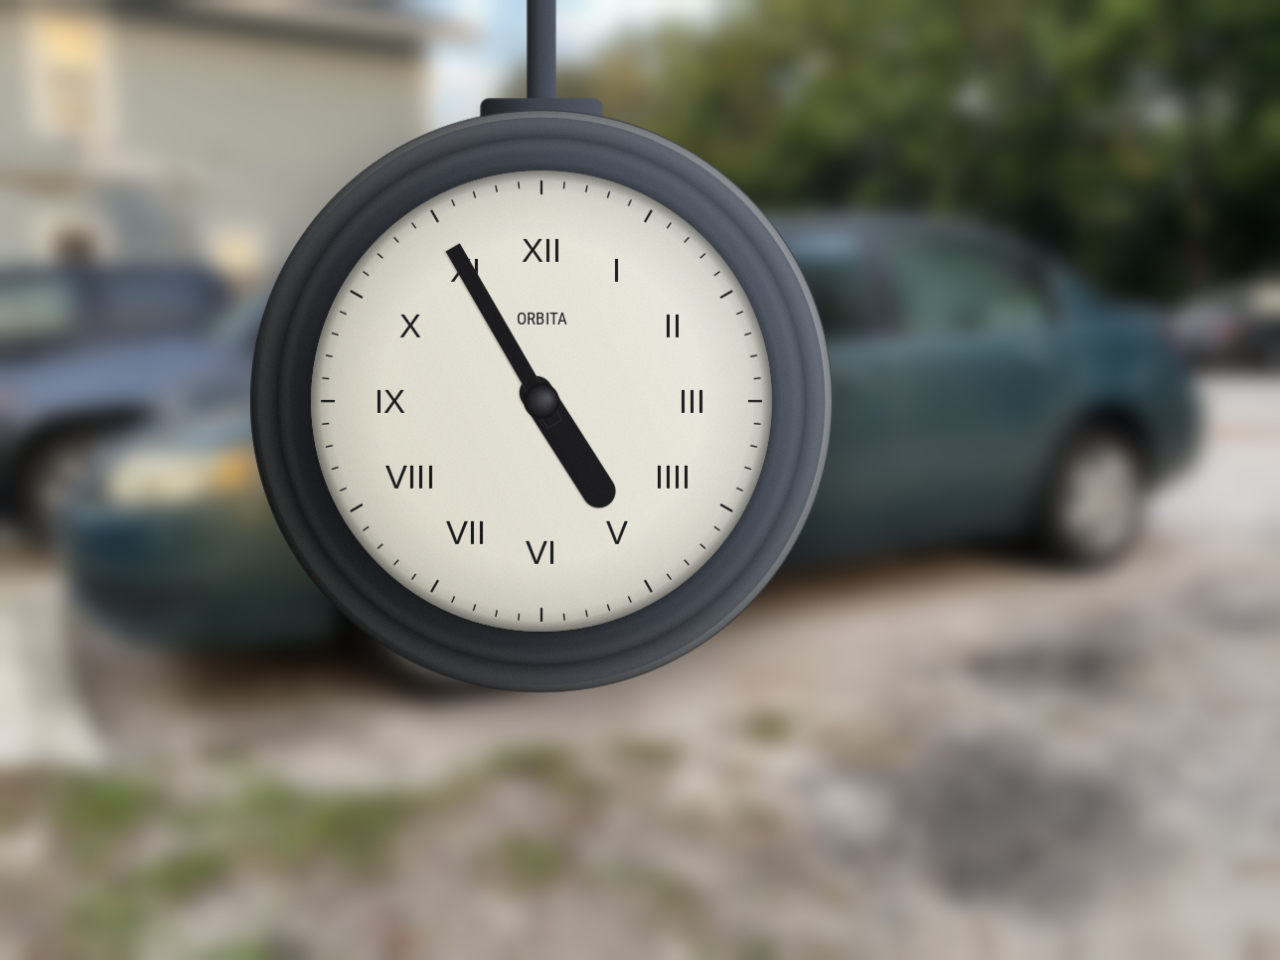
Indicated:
**4:55**
